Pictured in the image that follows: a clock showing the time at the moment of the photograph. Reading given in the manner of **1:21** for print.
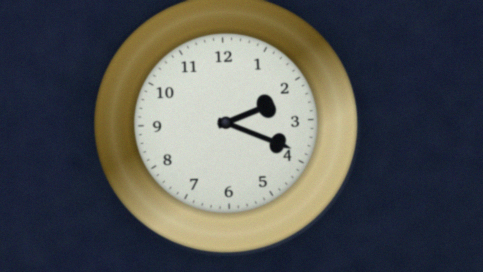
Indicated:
**2:19**
